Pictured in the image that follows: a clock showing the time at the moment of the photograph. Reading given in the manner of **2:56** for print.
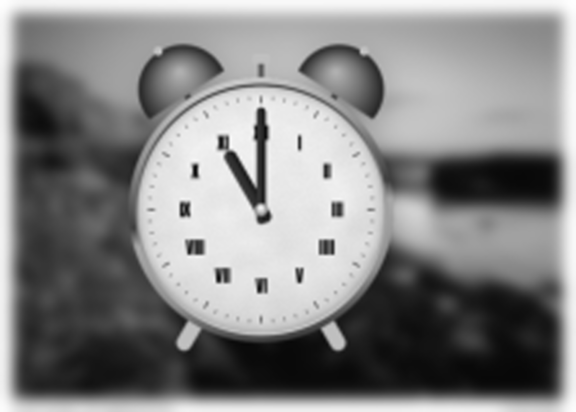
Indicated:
**11:00**
